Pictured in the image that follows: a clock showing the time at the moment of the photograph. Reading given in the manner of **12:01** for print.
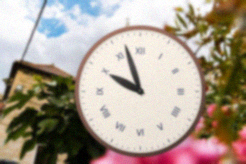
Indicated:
**9:57**
